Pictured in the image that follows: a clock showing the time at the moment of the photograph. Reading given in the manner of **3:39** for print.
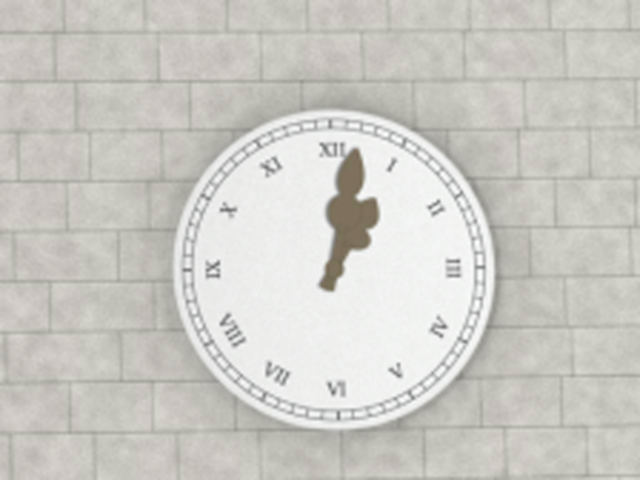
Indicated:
**1:02**
